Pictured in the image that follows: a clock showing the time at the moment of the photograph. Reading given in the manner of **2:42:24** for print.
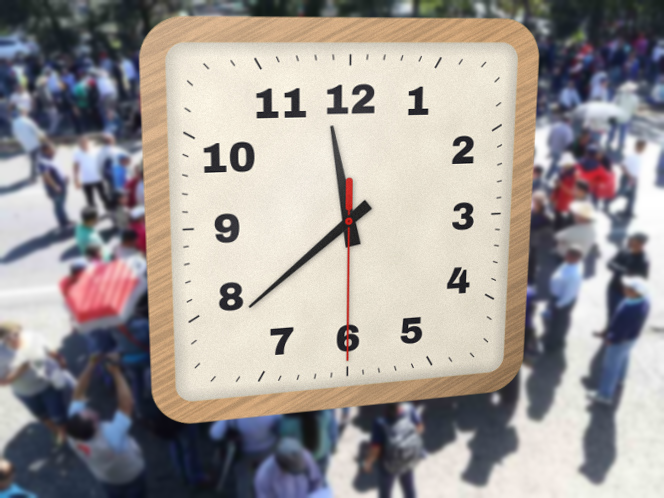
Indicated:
**11:38:30**
